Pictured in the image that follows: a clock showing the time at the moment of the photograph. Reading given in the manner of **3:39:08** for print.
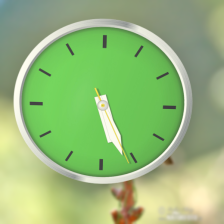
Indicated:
**5:26:26**
